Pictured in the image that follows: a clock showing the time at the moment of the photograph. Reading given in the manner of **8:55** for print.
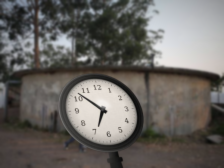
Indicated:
**6:52**
